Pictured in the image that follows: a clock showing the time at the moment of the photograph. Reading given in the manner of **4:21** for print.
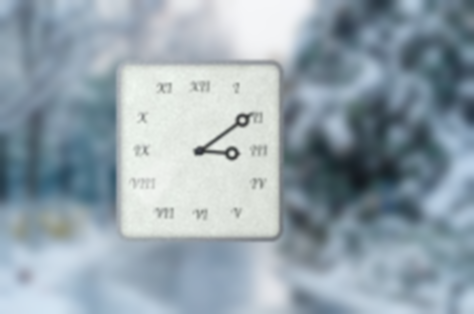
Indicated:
**3:09**
